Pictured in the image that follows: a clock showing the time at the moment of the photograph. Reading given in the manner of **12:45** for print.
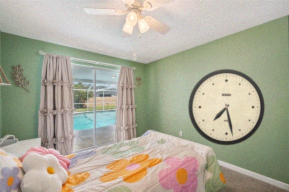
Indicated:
**7:28**
